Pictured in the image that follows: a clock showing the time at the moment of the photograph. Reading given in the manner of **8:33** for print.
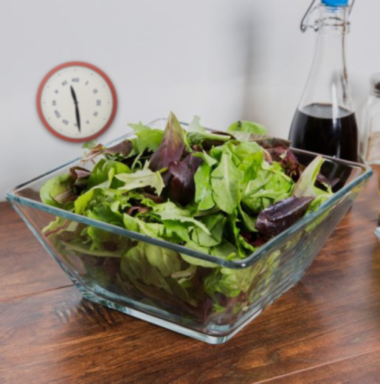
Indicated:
**11:29**
